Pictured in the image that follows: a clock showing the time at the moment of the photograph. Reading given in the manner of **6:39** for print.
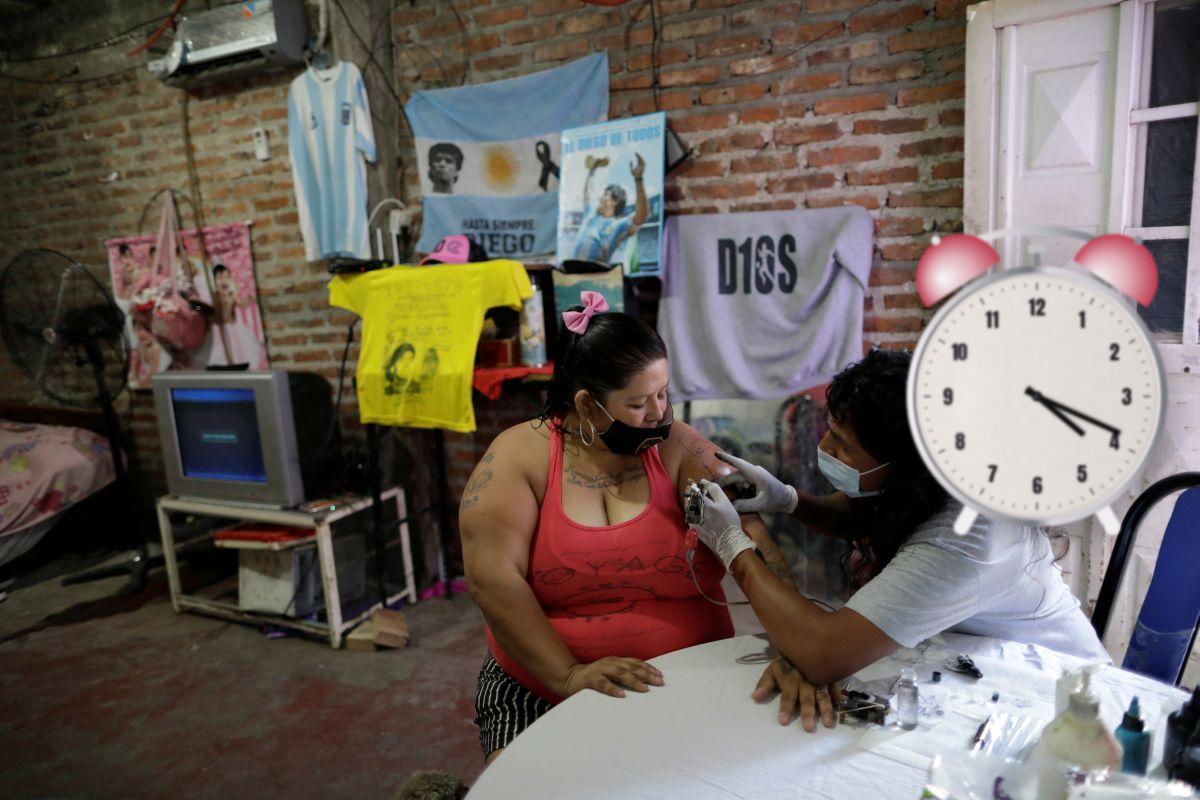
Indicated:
**4:19**
